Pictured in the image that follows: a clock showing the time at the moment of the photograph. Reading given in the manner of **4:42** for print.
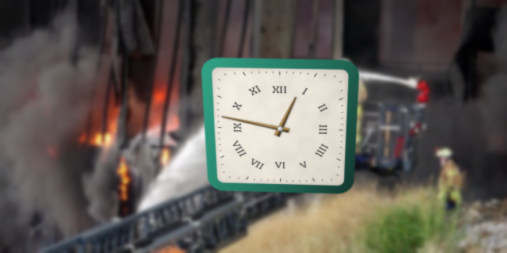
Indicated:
**12:47**
